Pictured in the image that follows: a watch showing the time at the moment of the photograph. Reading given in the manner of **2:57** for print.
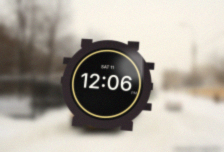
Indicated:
**12:06**
